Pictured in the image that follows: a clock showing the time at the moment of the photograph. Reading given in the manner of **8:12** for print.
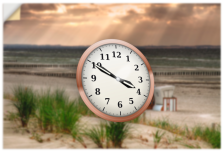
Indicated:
**3:50**
